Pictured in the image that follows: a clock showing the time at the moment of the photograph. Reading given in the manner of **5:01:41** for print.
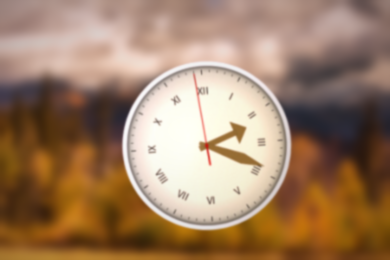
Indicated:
**2:18:59**
